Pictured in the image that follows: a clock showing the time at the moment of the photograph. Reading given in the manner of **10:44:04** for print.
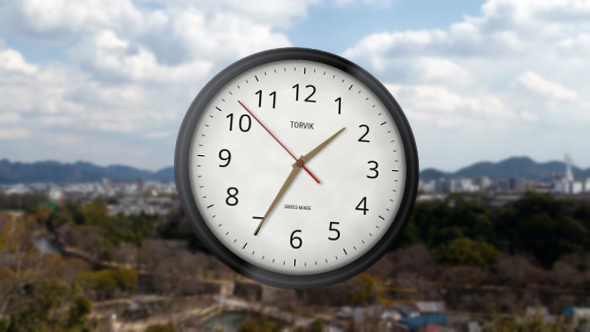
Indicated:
**1:34:52**
